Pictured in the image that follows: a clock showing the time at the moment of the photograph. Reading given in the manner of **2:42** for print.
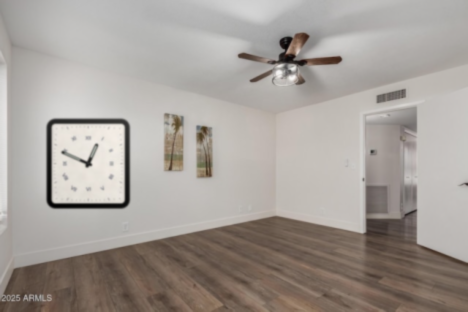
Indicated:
**12:49**
